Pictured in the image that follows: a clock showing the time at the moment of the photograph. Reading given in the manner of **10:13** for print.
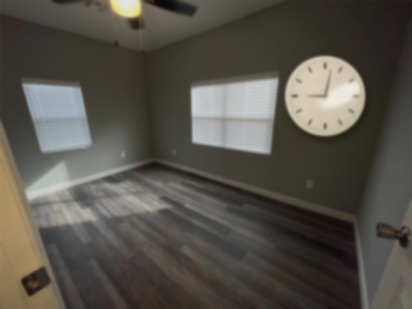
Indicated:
**9:02**
